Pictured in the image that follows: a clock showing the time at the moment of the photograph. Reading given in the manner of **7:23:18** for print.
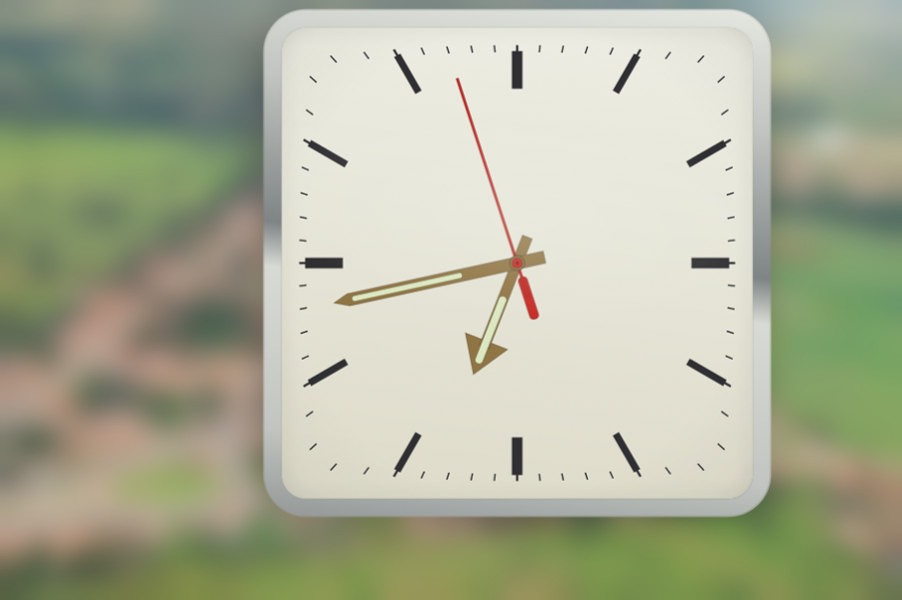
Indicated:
**6:42:57**
